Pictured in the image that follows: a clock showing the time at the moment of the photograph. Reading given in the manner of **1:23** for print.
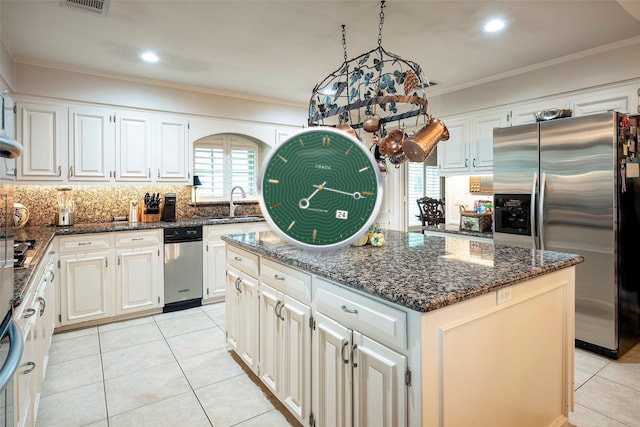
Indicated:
**7:16**
